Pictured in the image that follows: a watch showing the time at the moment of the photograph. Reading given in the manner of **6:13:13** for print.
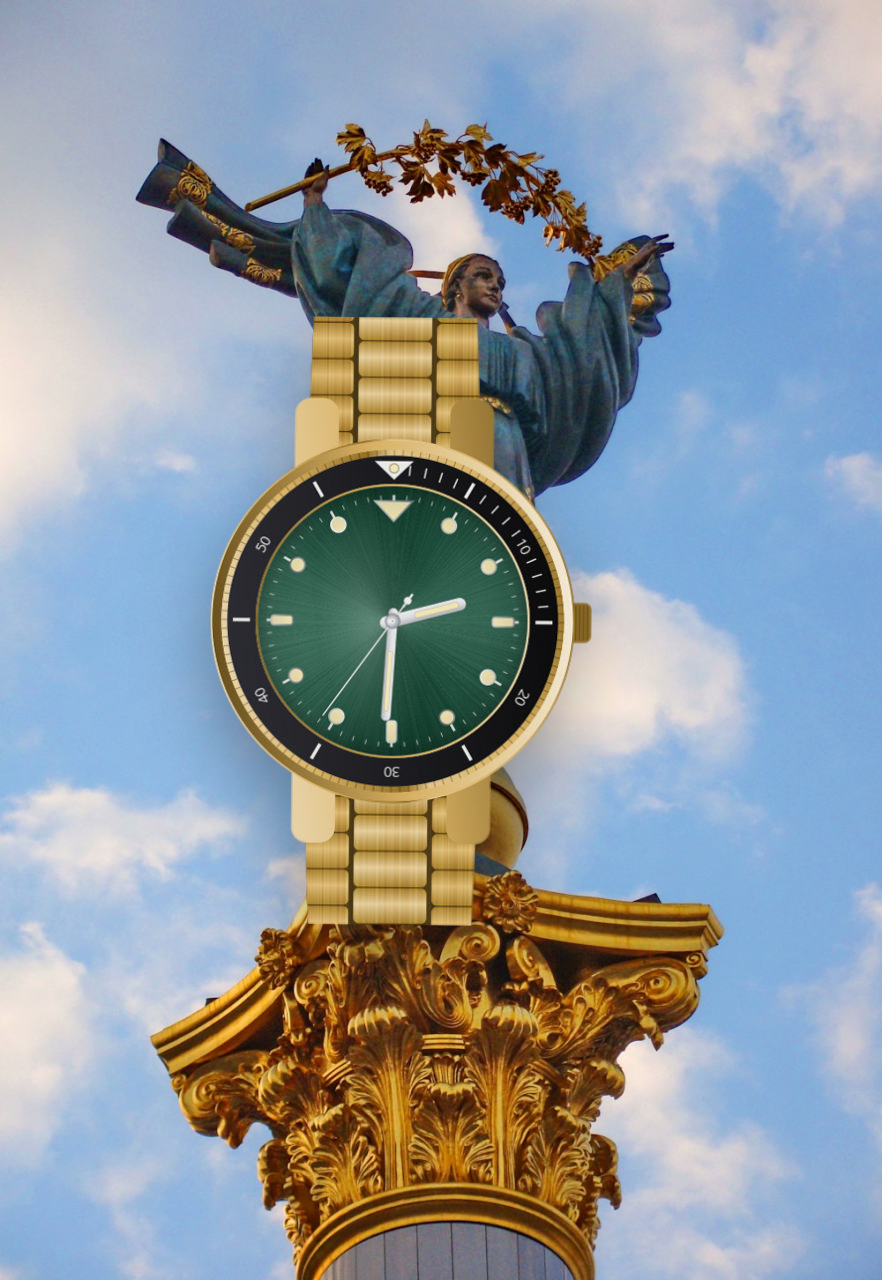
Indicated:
**2:30:36**
